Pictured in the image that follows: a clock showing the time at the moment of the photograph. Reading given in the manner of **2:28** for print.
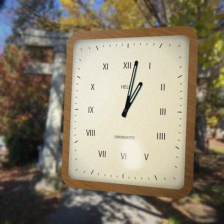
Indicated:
**1:02**
